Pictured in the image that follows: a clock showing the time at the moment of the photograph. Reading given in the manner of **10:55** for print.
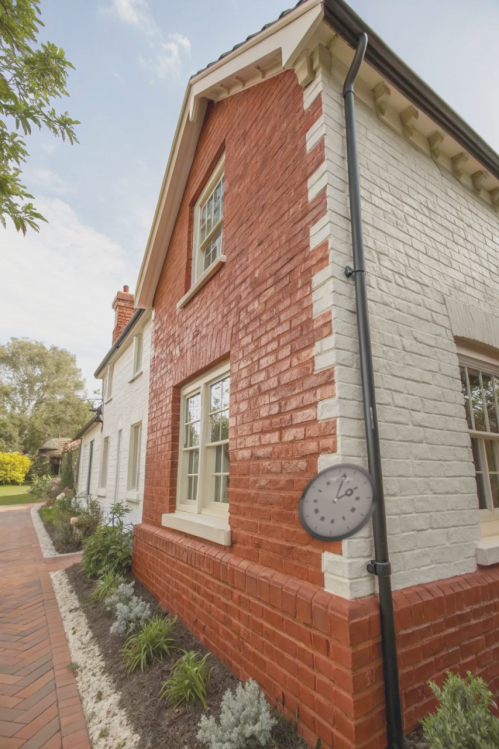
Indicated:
**2:02**
